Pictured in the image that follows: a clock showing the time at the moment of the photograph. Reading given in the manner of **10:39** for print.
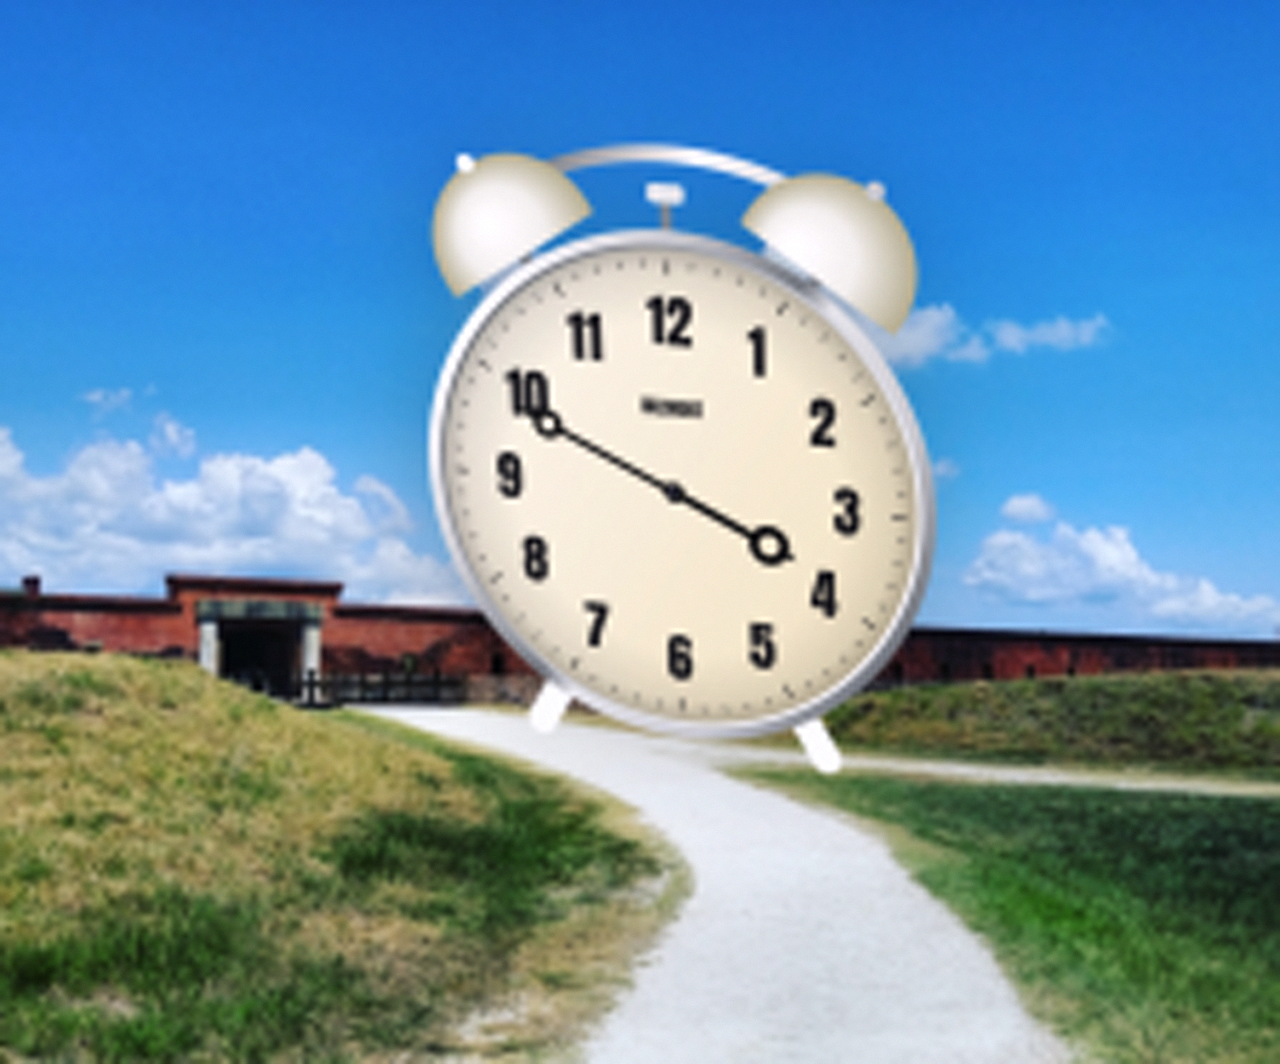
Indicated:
**3:49**
